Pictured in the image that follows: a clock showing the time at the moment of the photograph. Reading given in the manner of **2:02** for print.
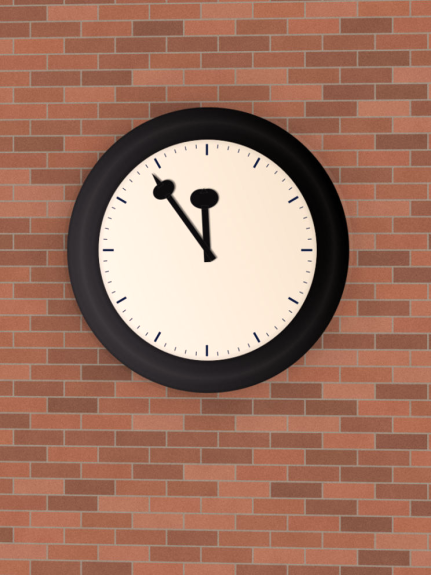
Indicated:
**11:54**
